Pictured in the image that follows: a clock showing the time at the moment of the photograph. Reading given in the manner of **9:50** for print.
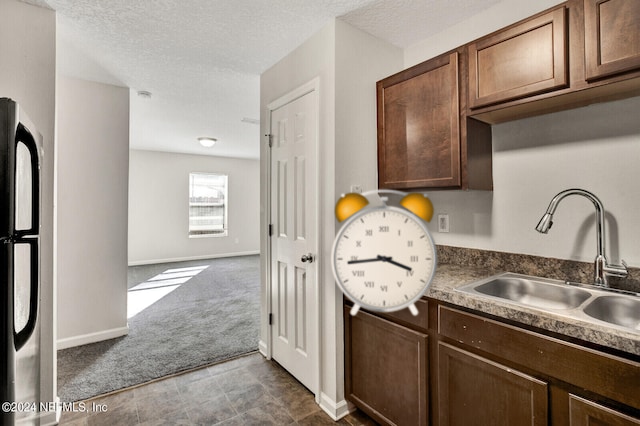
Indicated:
**3:44**
